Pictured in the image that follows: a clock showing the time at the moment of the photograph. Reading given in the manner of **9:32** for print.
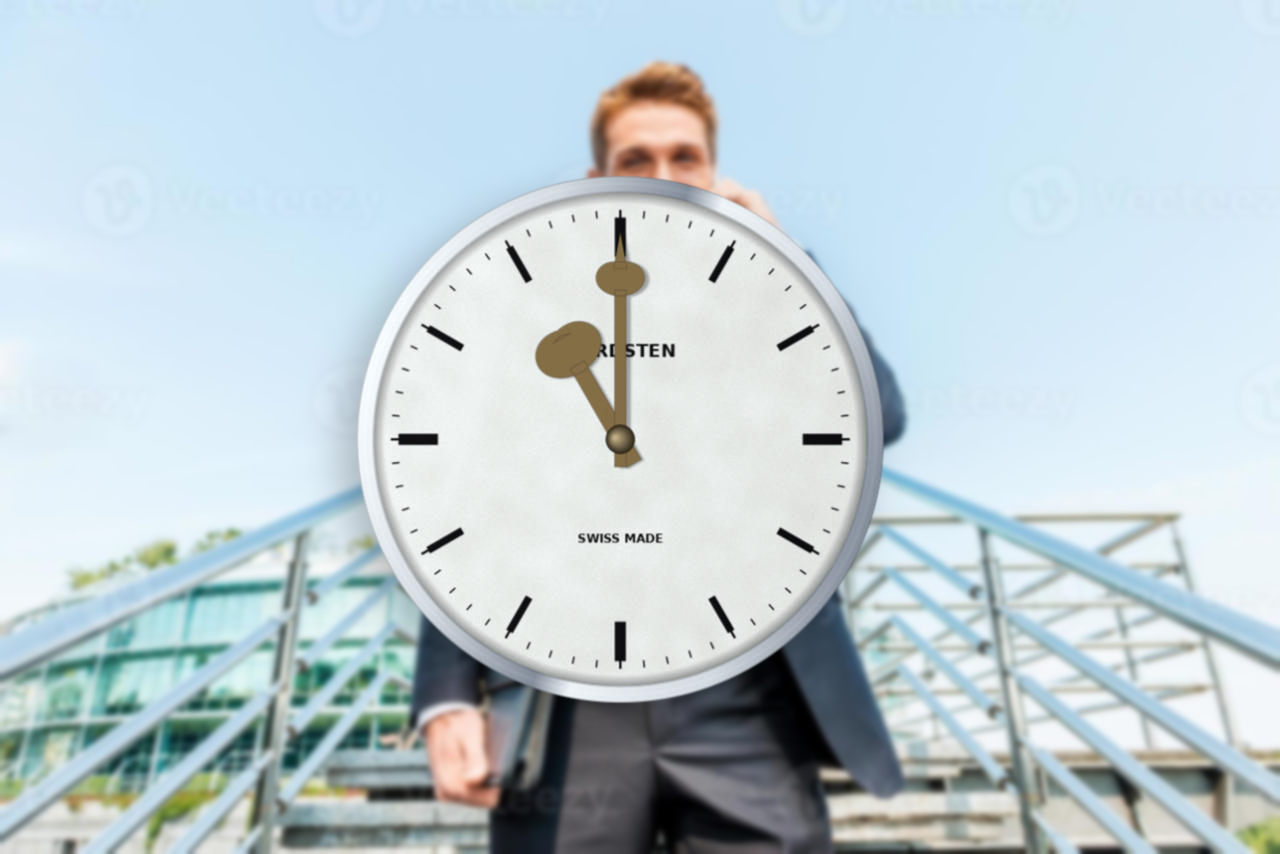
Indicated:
**11:00**
